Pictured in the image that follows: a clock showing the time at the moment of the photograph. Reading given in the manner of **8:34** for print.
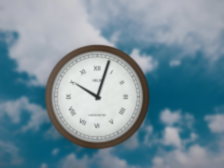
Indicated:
**10:03**
